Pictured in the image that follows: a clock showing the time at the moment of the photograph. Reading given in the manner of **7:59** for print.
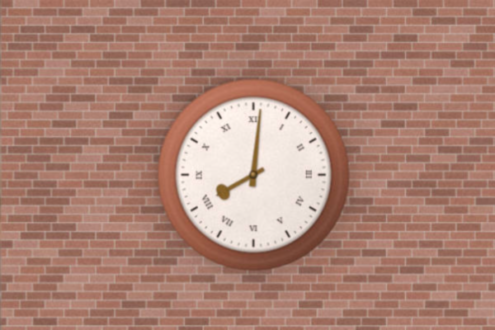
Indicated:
**8:01**
